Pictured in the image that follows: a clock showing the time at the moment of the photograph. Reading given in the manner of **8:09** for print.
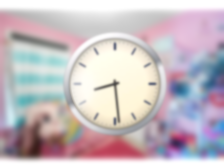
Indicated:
**8:29**
